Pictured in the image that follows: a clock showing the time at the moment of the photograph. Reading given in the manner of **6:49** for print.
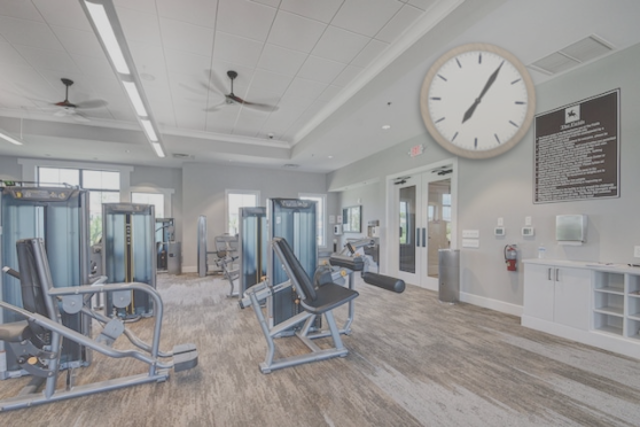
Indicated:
**7:05**
